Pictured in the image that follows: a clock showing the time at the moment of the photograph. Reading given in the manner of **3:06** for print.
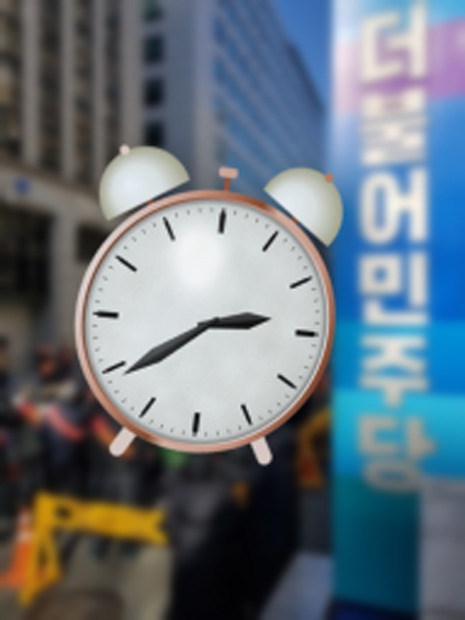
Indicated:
**2:39**
